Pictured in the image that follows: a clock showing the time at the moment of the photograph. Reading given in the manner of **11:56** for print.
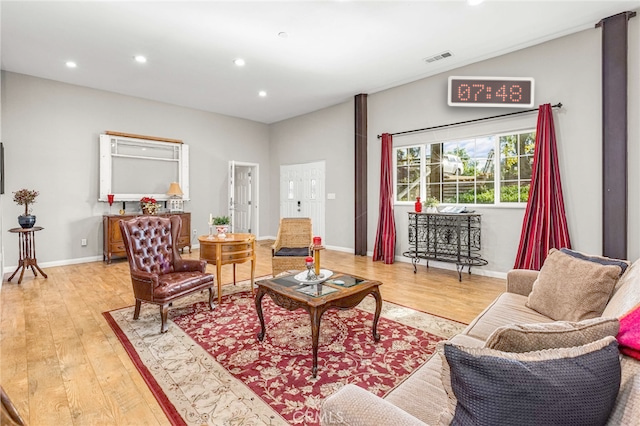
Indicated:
**7:48**
